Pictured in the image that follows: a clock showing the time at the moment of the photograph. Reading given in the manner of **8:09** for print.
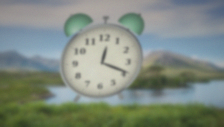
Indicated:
**12:19**
